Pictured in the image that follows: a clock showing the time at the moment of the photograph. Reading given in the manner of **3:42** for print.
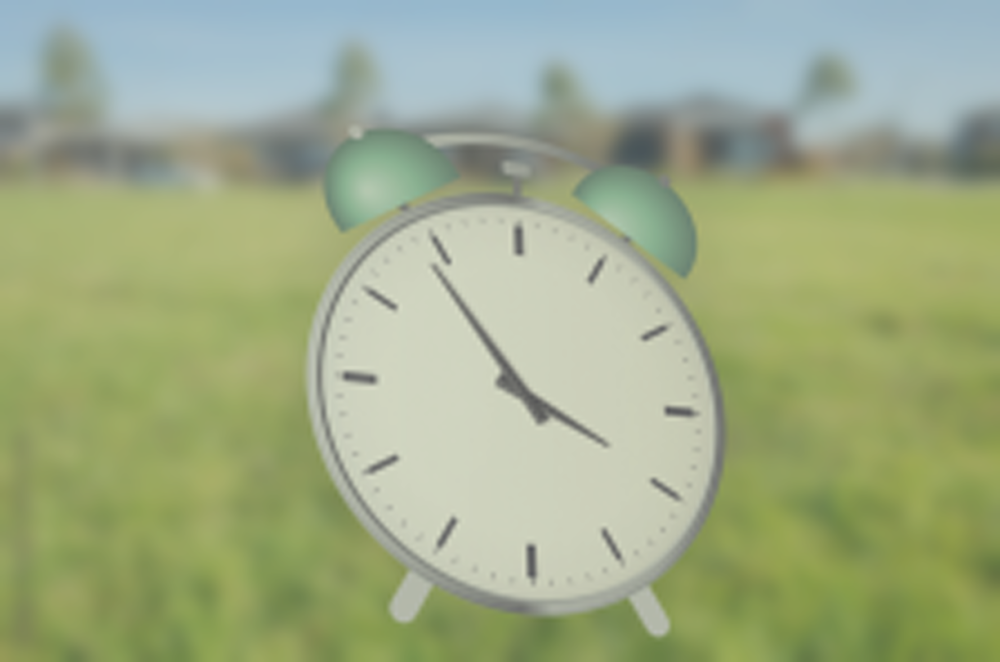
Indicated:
**3:54**
